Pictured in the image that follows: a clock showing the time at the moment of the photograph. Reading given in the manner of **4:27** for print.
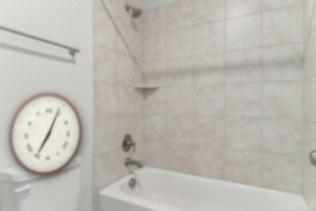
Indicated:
**7:04**
